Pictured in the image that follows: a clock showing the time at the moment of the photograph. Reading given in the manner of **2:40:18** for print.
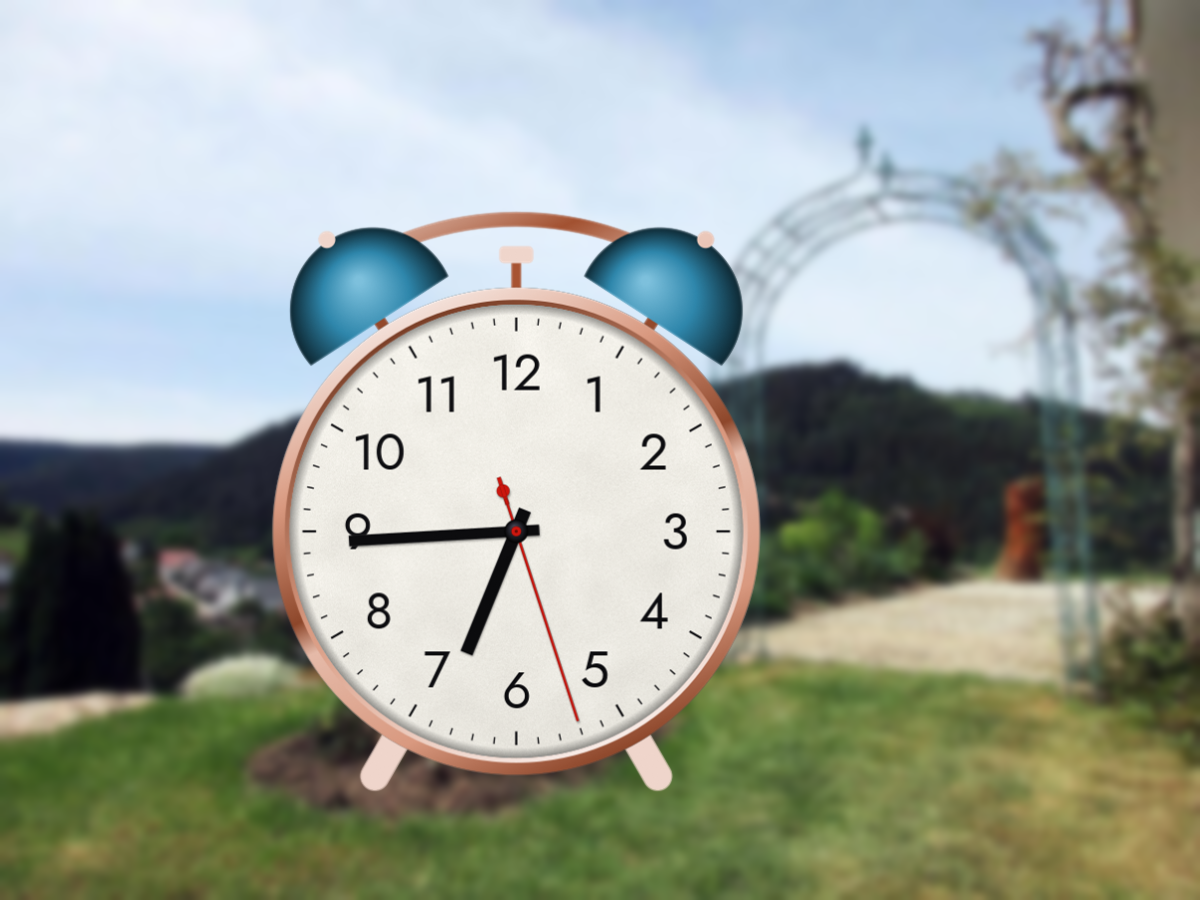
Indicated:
**6:44:27**
